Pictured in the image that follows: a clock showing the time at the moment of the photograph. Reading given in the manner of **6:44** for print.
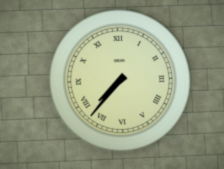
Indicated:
**7:37**
